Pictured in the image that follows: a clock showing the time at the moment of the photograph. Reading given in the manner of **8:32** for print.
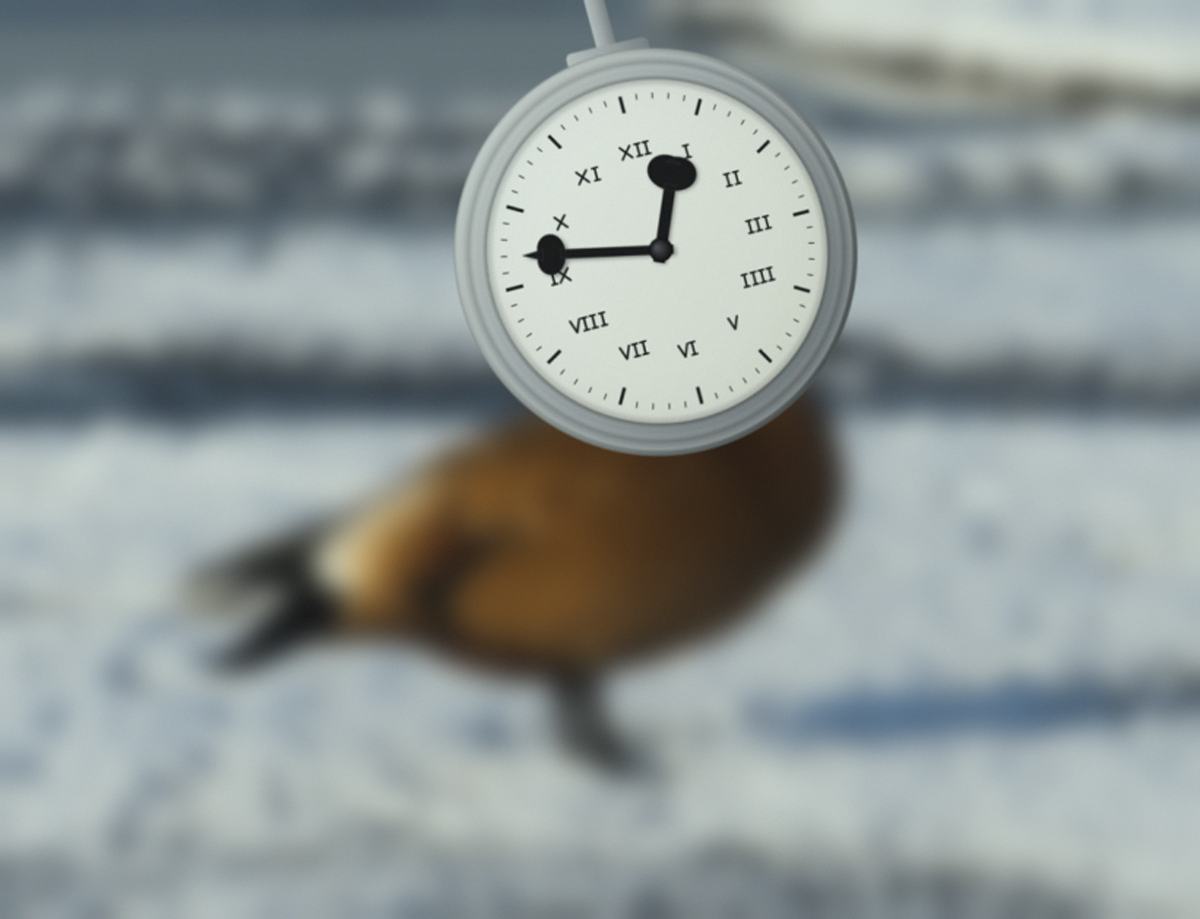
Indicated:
**12:47**
